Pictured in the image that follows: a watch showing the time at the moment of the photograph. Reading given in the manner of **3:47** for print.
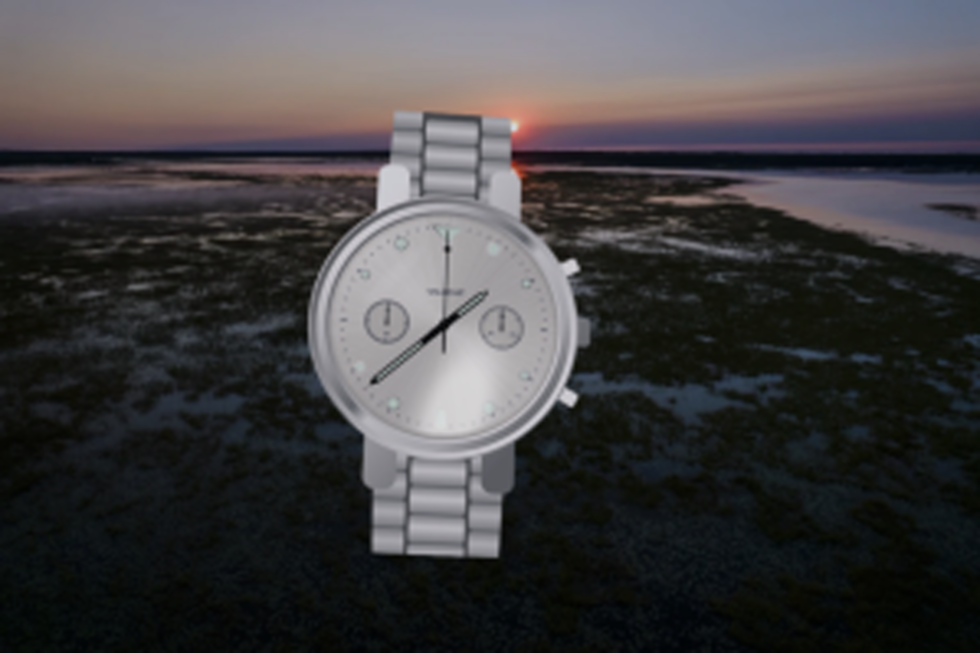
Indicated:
**1:38**
